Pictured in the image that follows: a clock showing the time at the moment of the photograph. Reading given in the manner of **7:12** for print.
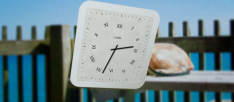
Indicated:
**2:33**
